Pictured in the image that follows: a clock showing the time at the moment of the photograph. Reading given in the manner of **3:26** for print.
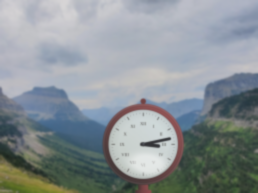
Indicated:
**3:13**
